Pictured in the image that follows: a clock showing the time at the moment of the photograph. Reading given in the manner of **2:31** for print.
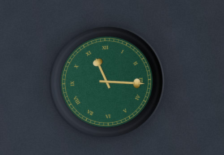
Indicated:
**11:16**
